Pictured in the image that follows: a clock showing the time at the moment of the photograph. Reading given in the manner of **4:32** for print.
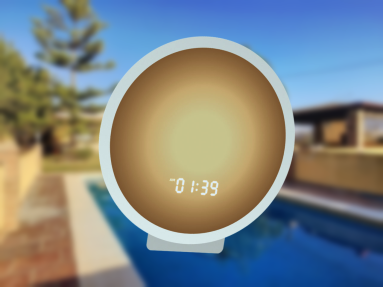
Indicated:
**1:39**
